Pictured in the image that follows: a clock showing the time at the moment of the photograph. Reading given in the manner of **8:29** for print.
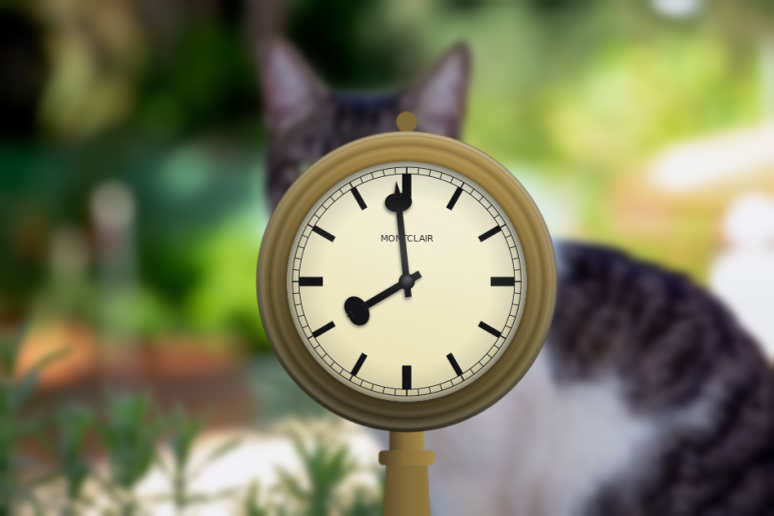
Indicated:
**7:59**
